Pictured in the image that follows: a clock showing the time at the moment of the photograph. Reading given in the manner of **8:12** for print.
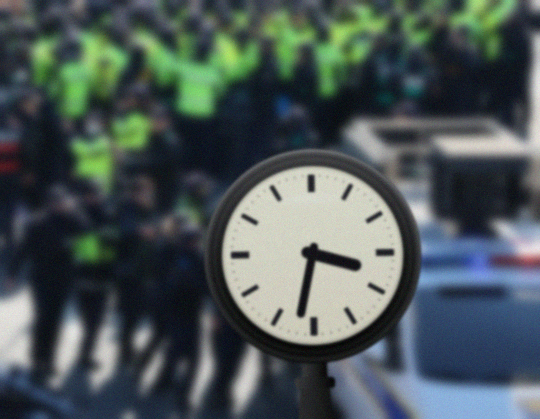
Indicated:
**3:32**
